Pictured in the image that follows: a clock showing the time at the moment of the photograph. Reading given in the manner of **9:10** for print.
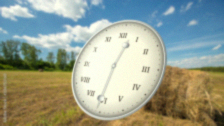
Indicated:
**12:31**
